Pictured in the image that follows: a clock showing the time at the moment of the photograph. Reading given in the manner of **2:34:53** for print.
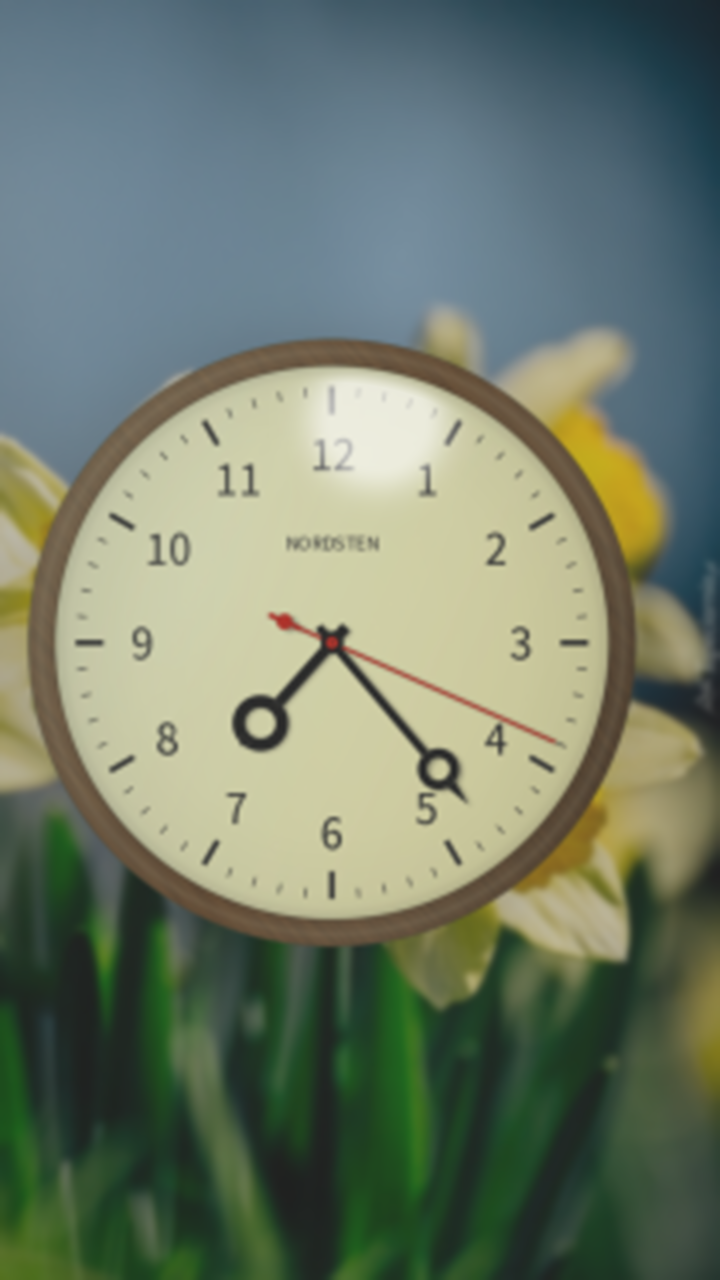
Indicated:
**7:23:19**
